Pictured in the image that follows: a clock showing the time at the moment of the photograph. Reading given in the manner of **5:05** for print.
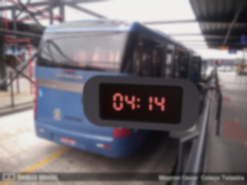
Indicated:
**4:14**
